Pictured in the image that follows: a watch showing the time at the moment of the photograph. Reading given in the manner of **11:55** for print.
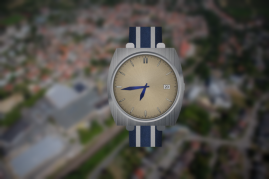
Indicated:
**6:44**
